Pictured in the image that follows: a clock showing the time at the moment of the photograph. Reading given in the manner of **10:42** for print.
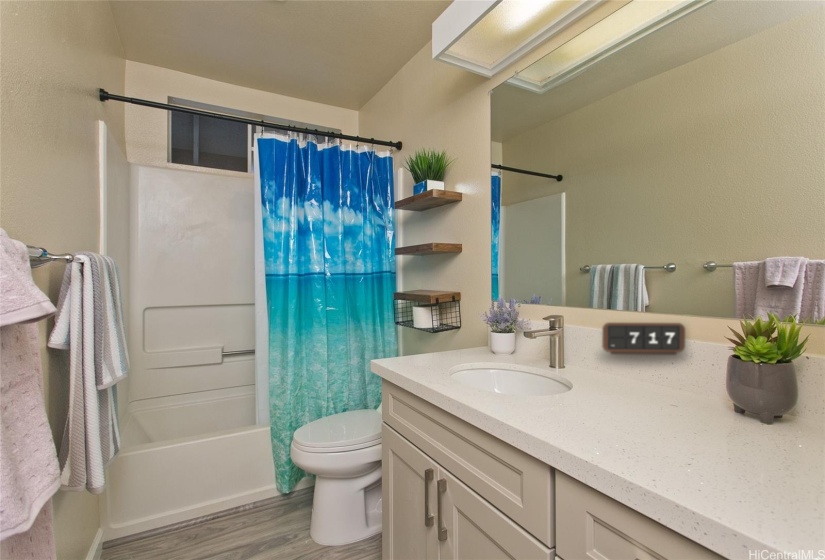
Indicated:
**7:17**
